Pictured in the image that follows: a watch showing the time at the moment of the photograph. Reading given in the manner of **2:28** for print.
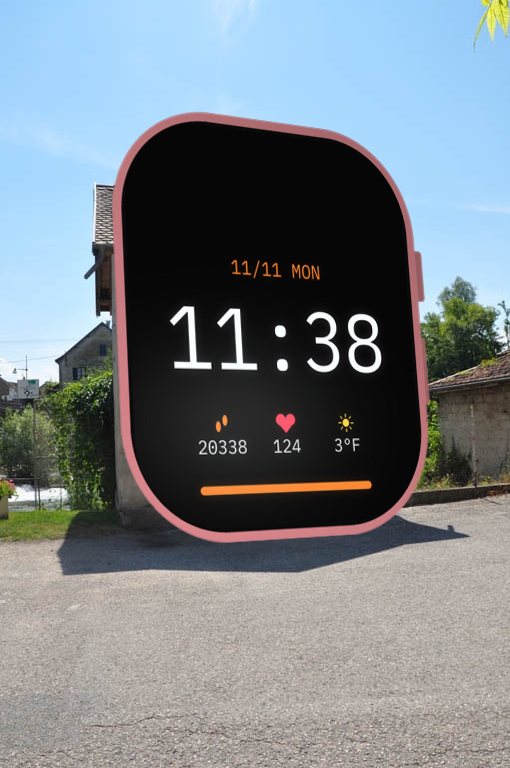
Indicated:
**11:38**
